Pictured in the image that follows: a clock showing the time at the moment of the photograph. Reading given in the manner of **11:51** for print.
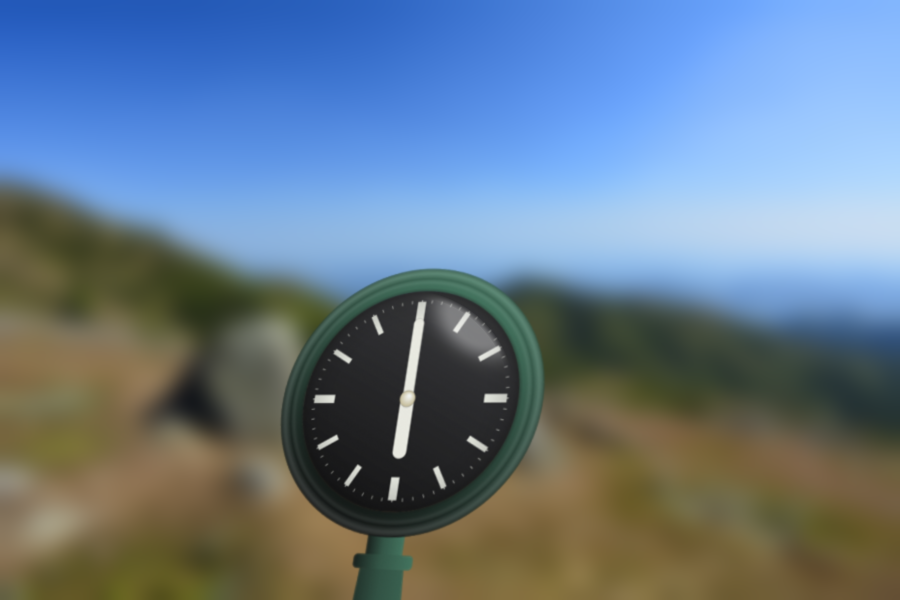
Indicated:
**6:00**
